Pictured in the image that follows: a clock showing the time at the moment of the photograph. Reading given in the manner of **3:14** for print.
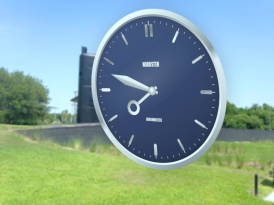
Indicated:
**7:48**
